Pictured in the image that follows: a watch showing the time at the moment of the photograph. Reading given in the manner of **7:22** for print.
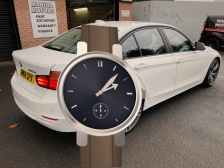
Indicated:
**2:07**
